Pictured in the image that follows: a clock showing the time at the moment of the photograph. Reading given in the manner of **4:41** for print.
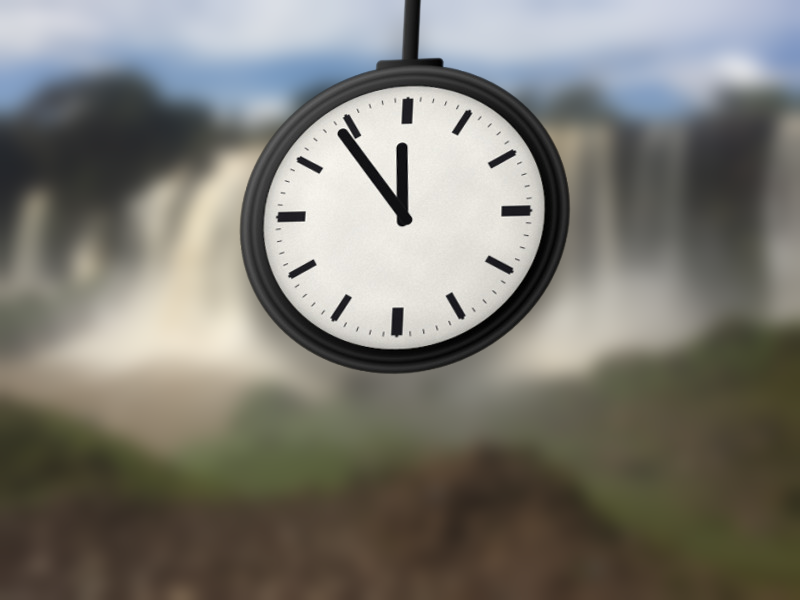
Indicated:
**11:54**
